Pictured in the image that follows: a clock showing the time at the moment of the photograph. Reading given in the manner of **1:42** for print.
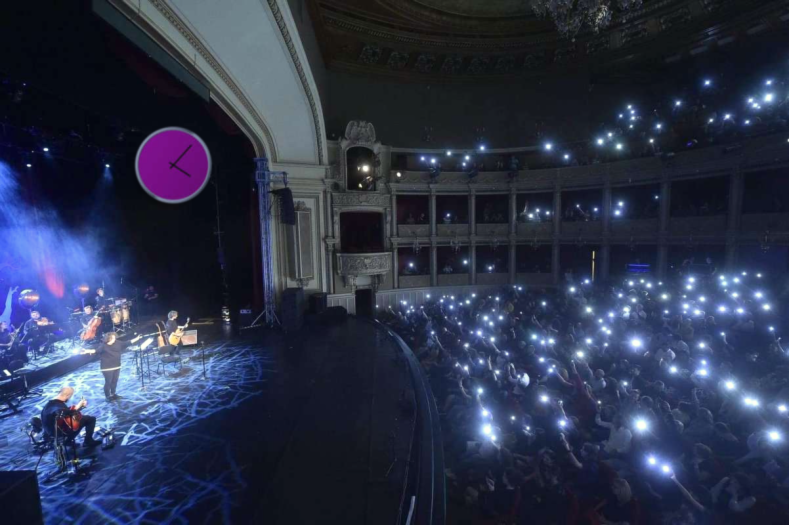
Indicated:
**4:07**
